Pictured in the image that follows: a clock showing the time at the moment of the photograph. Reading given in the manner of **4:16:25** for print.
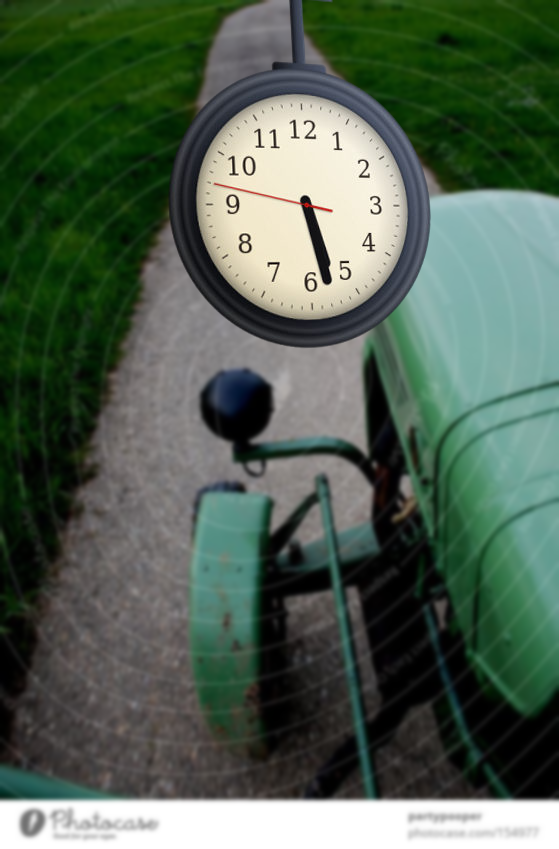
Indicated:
**5:27:47**
